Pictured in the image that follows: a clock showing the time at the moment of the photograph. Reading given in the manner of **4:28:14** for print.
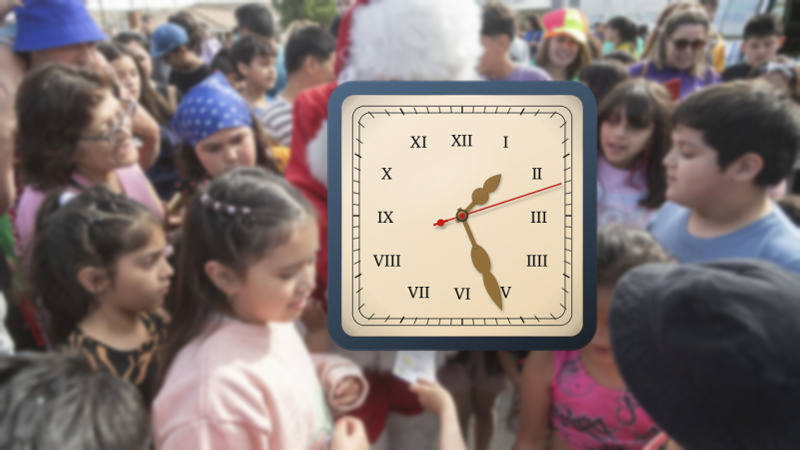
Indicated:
**1:26:12**
